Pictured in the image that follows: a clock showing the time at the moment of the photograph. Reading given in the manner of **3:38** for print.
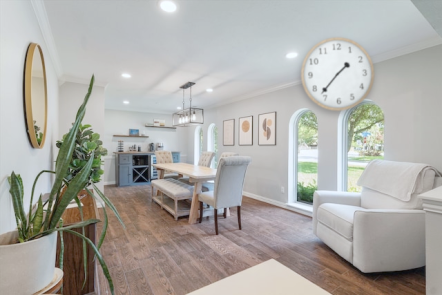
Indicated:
**1:37**
